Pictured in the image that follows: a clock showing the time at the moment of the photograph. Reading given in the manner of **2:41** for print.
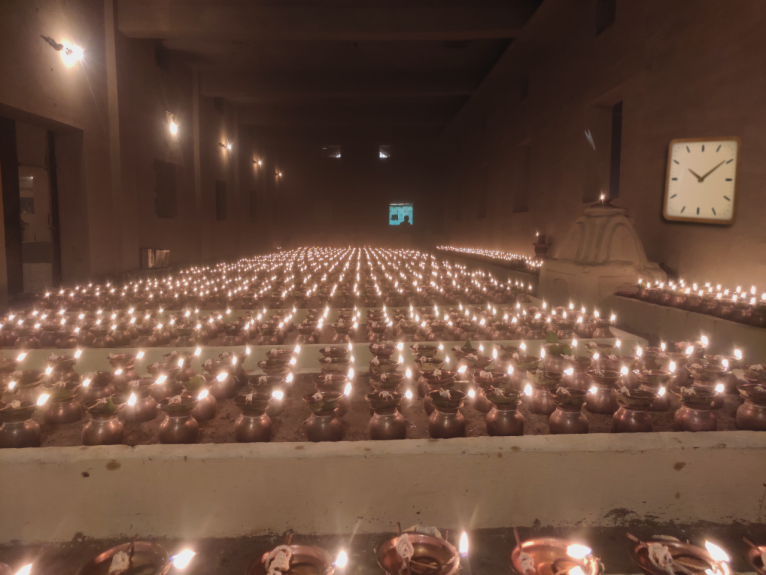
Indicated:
**10:09**
